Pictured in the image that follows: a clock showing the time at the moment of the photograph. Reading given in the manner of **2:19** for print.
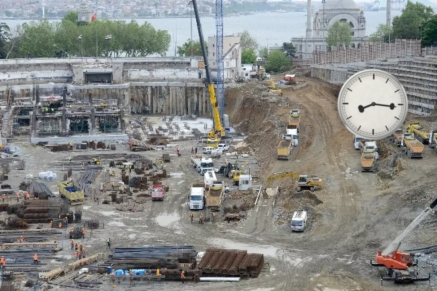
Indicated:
**8:16**
